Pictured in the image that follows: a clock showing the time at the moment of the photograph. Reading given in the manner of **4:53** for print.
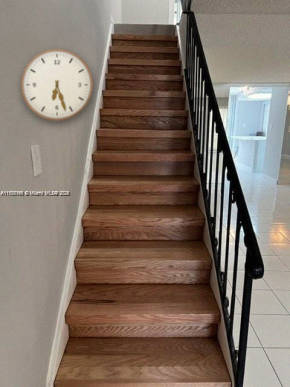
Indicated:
**6:27**
